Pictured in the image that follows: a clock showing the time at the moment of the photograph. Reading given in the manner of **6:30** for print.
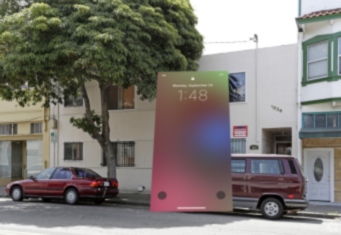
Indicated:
**1:48**
